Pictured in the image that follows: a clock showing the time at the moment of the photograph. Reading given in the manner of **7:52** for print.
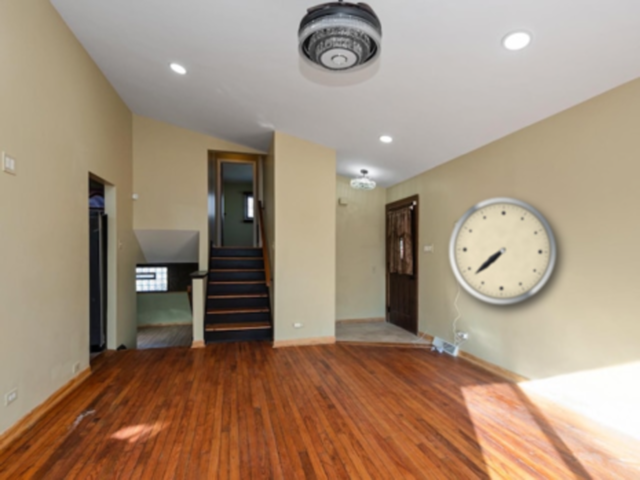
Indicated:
**7:38**
